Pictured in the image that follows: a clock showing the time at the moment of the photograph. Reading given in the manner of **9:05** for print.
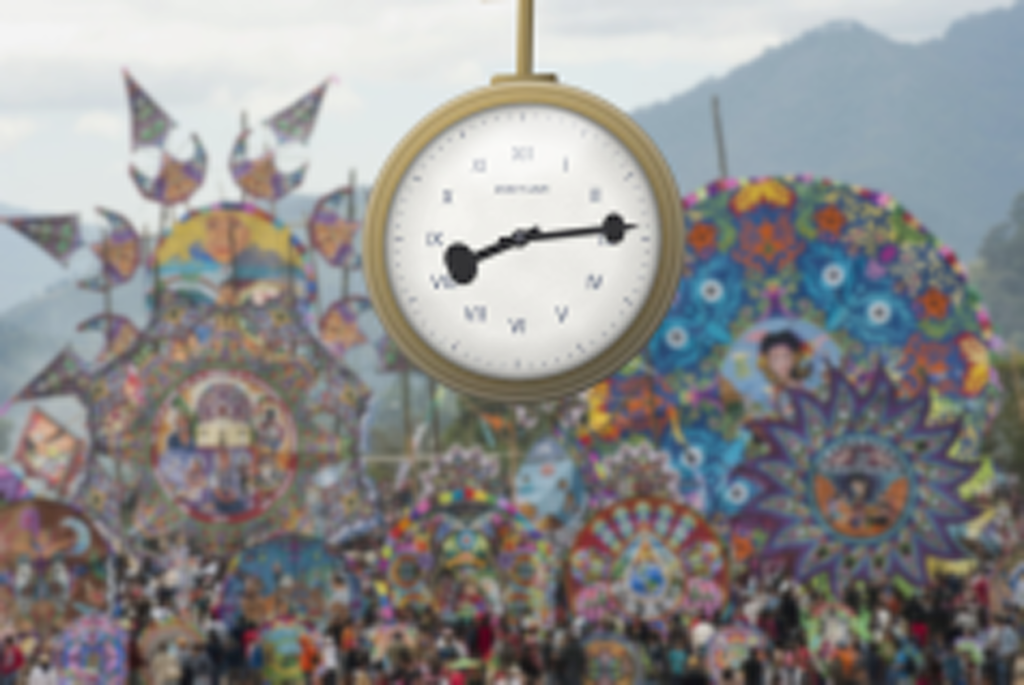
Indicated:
**8:14**
